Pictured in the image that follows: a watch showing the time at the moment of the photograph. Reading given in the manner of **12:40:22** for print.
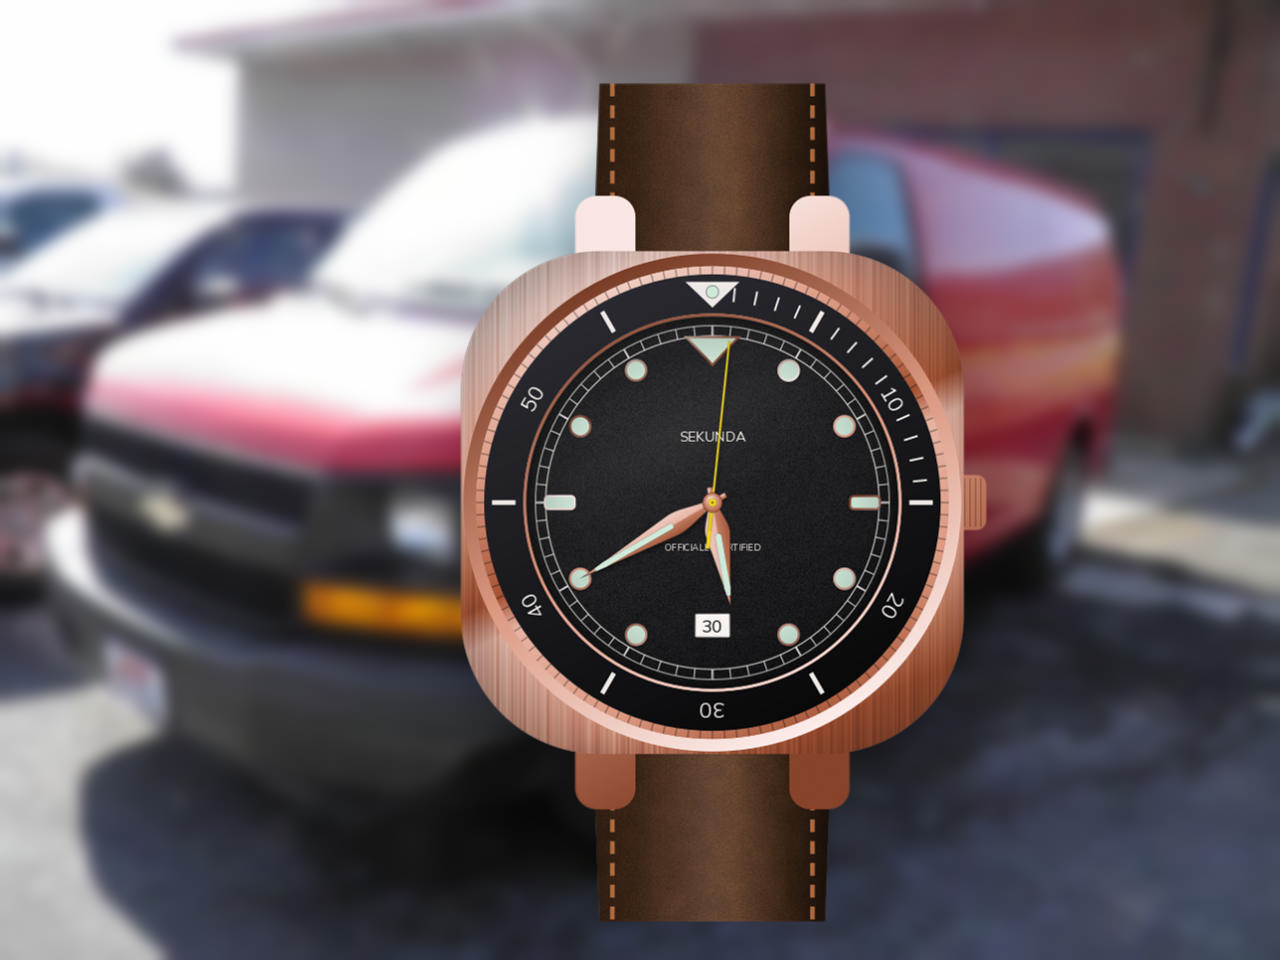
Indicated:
**5:40:01**
